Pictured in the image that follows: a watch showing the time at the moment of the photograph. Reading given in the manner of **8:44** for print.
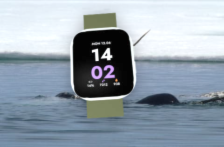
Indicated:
**14:02**
